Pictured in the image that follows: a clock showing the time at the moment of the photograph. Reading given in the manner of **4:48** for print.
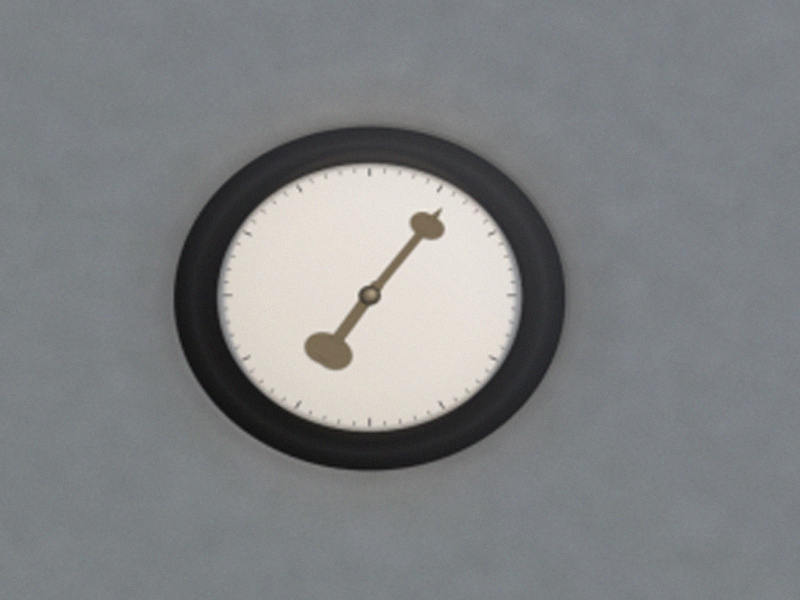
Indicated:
**7:06**
